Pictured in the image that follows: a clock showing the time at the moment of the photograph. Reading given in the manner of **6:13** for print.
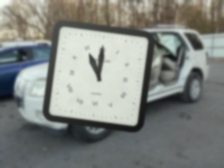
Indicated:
**11:00**
